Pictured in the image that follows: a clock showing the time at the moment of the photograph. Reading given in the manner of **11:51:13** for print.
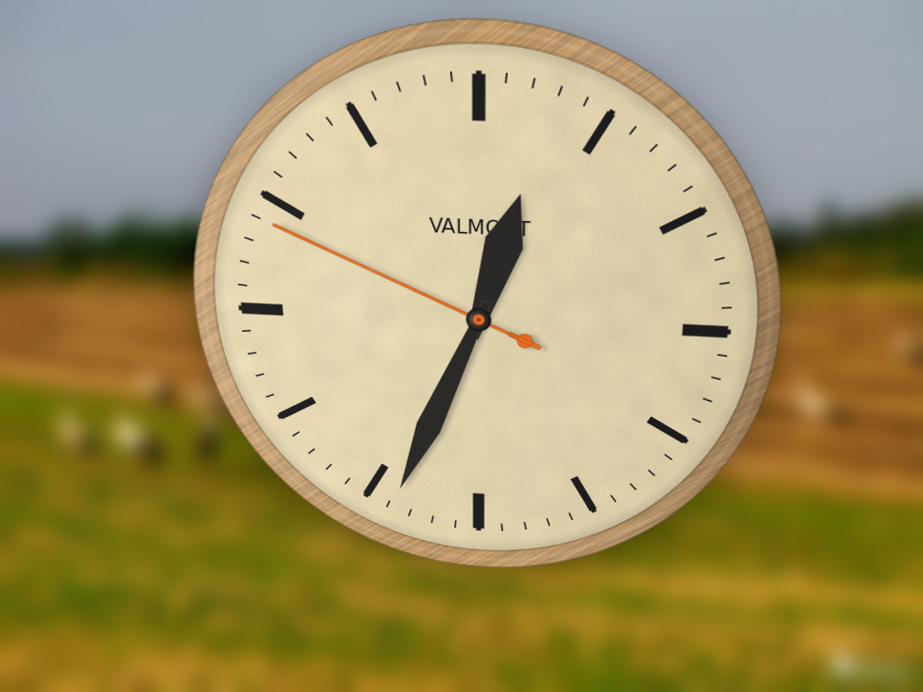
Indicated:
**12:33:49**
